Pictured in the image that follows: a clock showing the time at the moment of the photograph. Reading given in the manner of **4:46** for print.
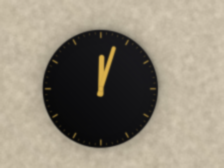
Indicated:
**12:03**
